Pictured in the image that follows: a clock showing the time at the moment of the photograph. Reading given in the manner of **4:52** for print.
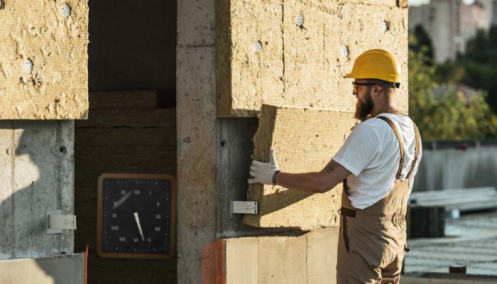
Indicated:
**5:27**
